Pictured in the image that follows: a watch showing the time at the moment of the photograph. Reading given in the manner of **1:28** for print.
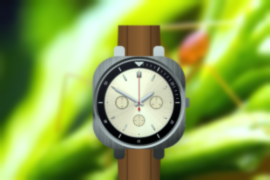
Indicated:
**1:50**
